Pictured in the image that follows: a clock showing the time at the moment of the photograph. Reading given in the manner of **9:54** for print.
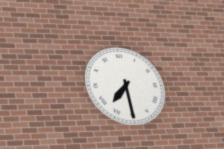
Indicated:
**7:30**
